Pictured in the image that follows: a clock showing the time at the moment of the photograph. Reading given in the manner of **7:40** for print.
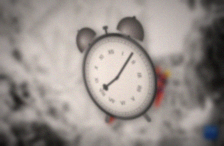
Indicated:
**8:08**
